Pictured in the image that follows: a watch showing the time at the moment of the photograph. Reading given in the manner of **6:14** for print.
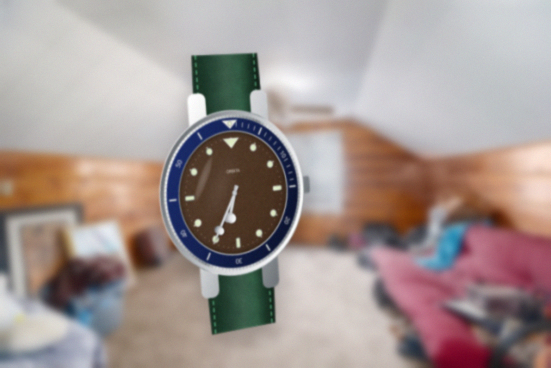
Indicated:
**6:35**
